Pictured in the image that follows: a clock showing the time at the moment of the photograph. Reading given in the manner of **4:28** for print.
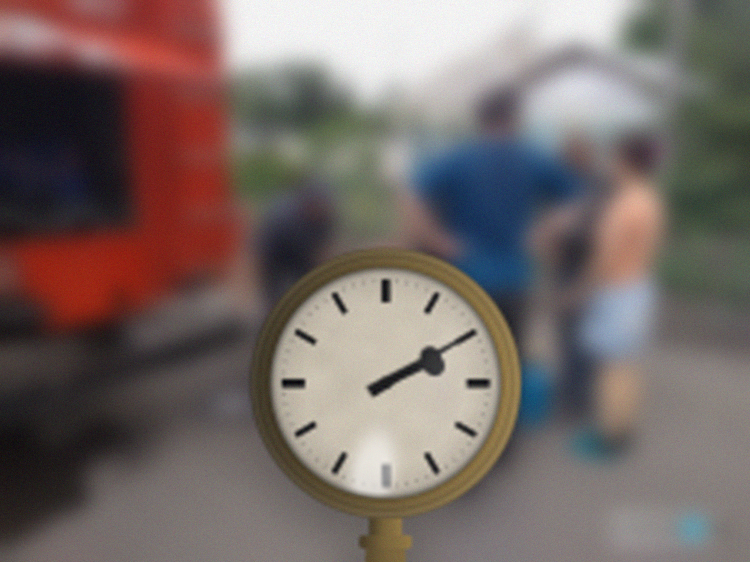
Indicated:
**2:10**
